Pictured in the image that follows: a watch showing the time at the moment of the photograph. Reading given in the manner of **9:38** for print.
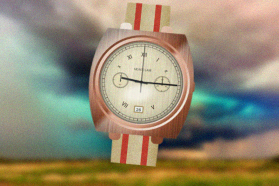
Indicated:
**9:15**
